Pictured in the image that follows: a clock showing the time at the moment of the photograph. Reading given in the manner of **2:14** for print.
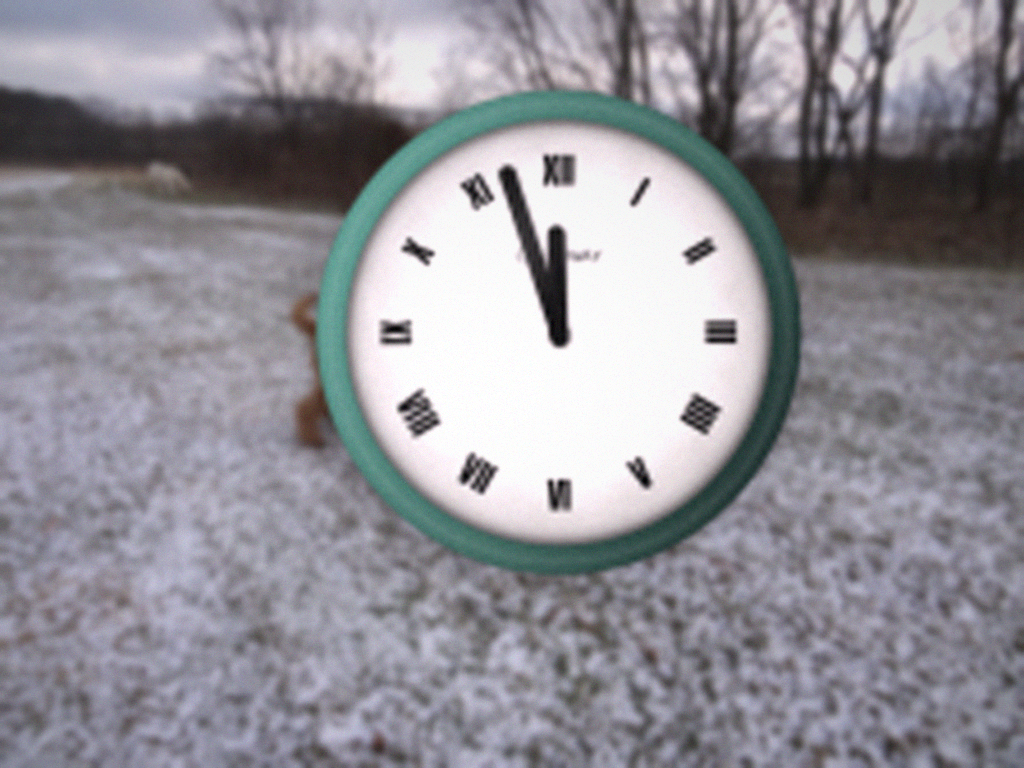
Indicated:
**11:57**
